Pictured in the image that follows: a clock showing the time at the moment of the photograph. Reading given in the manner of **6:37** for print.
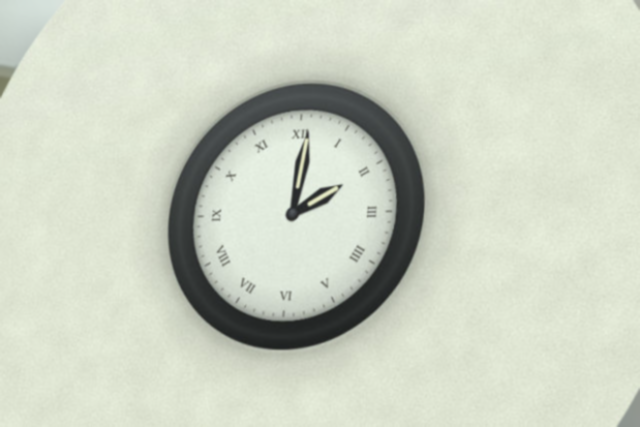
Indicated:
**2:01**
